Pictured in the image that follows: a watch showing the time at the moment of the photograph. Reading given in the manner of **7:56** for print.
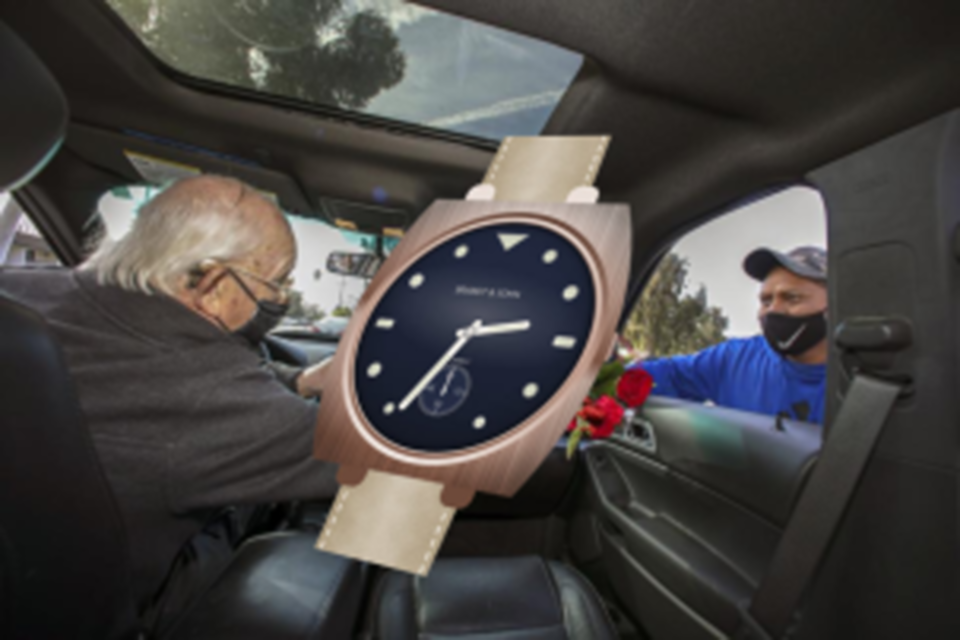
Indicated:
**2:34**
